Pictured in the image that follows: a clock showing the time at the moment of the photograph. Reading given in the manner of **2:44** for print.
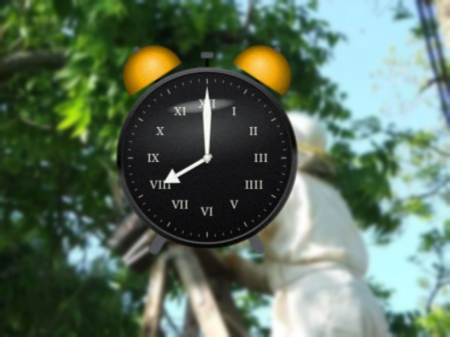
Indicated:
**8:00**
